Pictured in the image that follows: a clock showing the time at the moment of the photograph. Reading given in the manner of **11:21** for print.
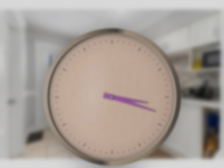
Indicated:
**3:18**
